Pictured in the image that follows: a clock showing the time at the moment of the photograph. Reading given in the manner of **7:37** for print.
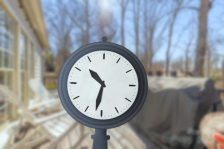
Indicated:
**10:32**
